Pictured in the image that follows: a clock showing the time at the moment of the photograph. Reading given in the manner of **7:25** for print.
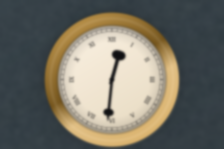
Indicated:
**12:31**
